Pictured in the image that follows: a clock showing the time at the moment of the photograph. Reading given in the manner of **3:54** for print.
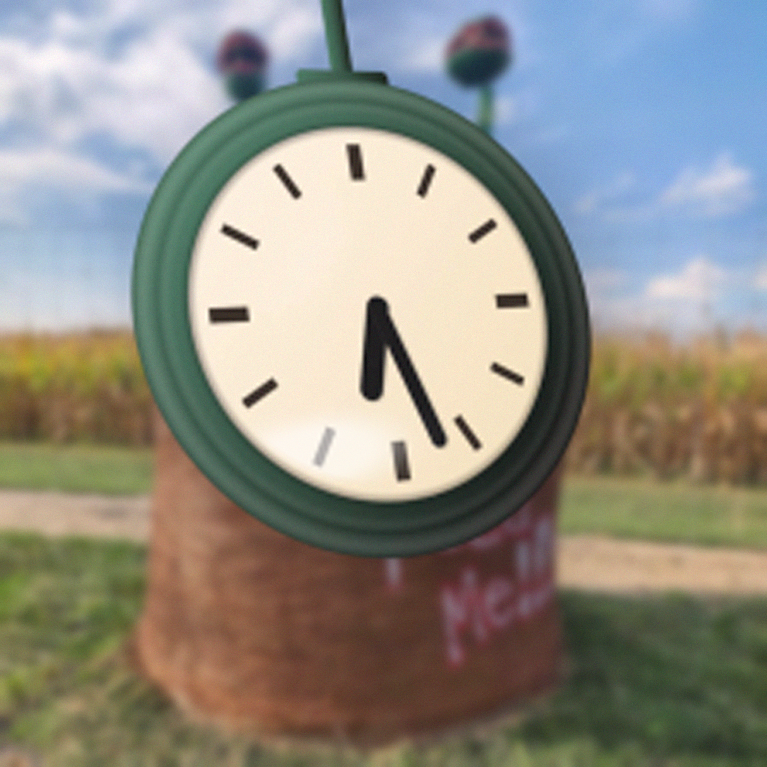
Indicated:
**6:27**
